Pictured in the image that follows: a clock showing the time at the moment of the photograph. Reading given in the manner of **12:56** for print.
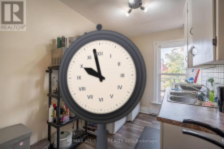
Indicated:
**9:58**
